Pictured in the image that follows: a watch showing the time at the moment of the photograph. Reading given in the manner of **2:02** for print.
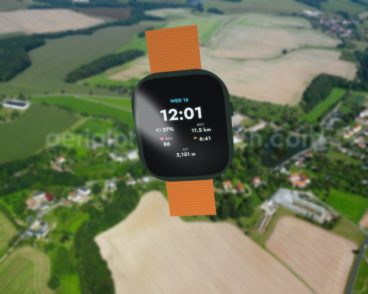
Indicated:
**12:01**
